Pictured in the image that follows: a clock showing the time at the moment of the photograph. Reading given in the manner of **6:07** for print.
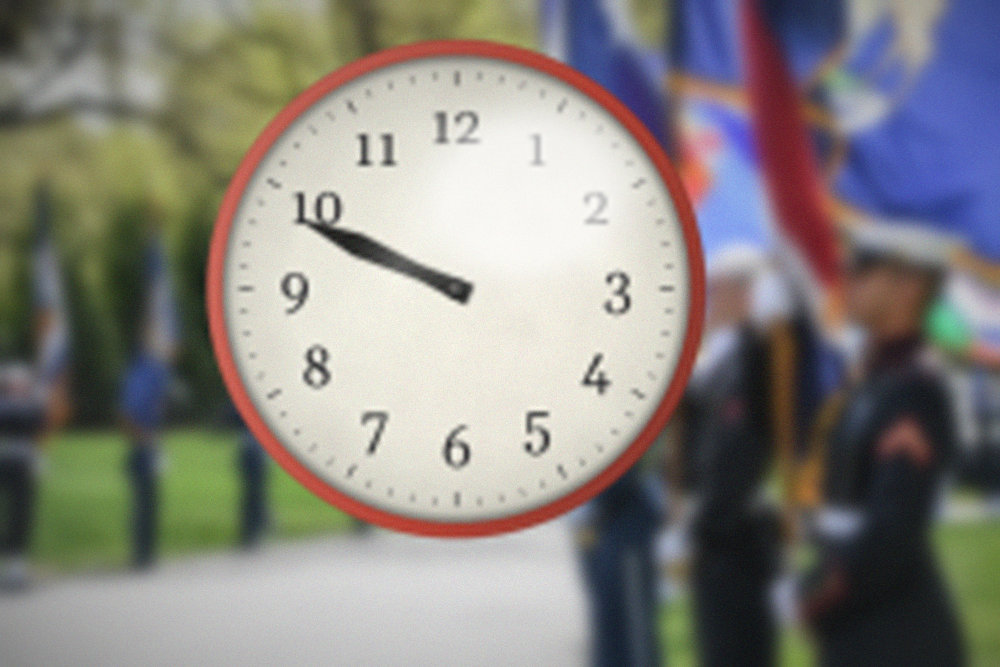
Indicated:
**9:49**
